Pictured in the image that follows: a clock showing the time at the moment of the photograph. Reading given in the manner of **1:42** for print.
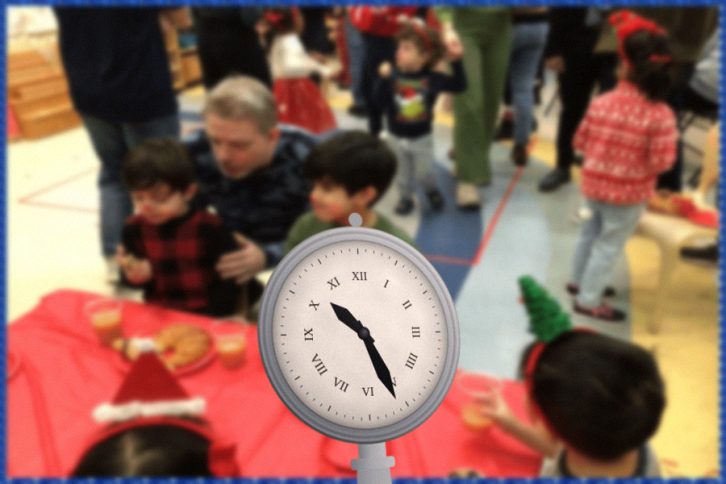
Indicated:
**10:26**
